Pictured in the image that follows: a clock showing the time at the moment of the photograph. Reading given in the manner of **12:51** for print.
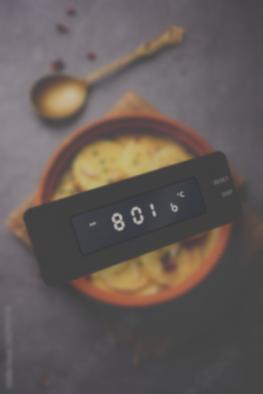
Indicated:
**8:01**
